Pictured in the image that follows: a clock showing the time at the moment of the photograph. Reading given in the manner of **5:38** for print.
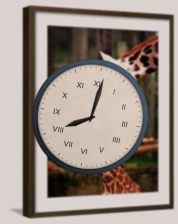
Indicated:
**8:01**
